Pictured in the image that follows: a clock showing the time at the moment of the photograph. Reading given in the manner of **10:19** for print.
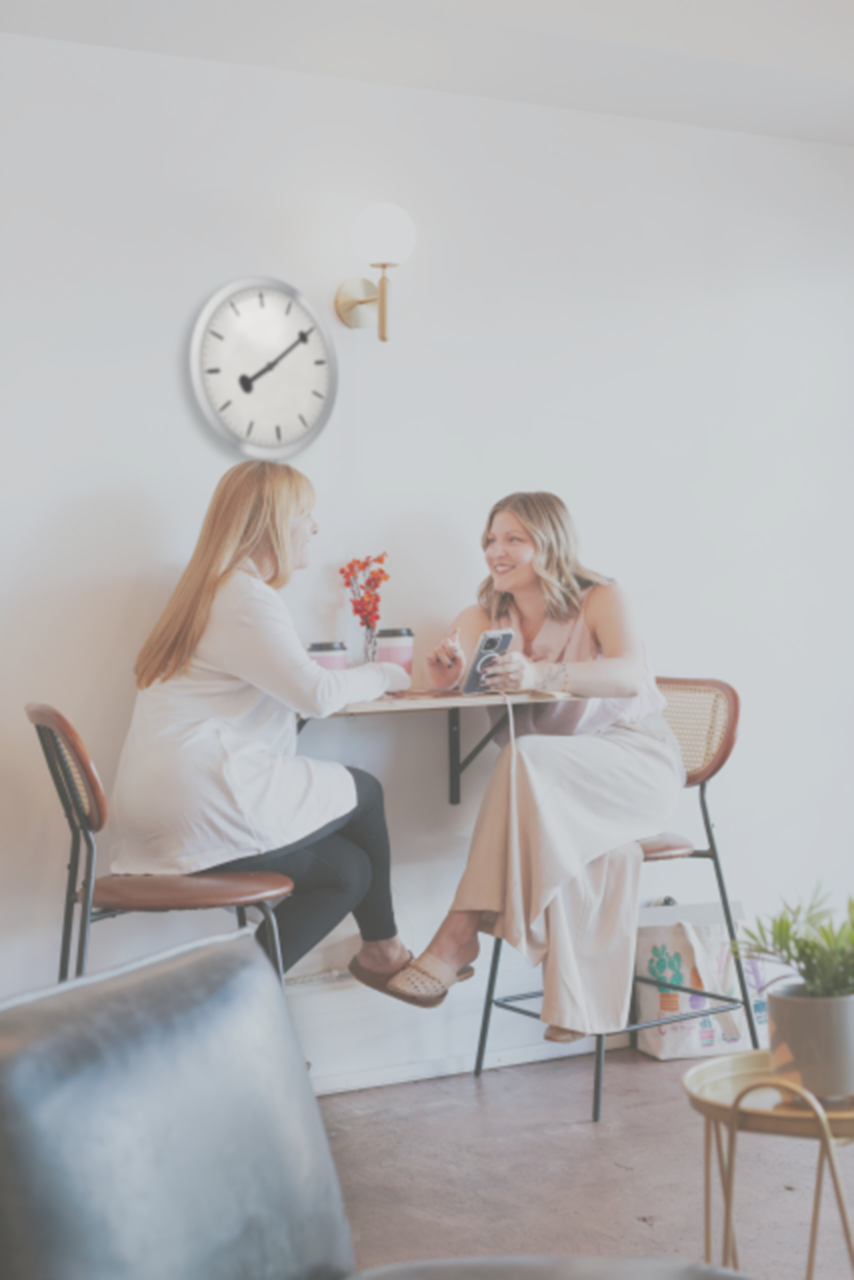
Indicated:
**8:10**
